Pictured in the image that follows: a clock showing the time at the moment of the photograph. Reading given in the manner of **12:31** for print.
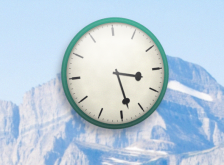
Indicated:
**3:28**
